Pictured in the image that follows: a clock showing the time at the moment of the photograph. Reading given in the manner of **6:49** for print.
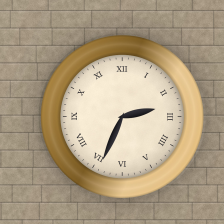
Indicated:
**2:34**
